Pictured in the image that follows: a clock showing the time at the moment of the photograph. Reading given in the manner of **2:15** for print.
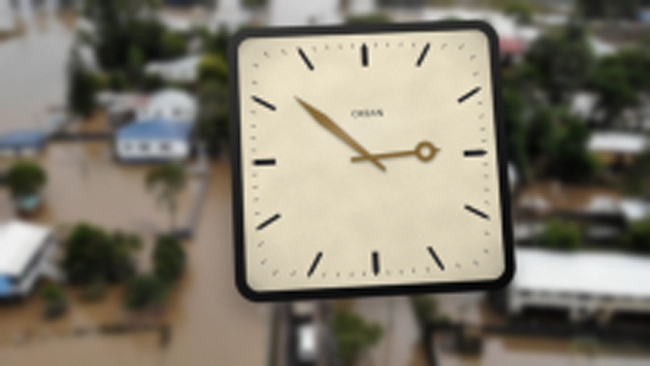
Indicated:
**2:52**
